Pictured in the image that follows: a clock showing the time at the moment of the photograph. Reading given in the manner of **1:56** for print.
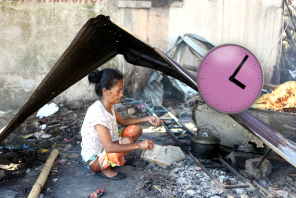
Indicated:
**4:06**
